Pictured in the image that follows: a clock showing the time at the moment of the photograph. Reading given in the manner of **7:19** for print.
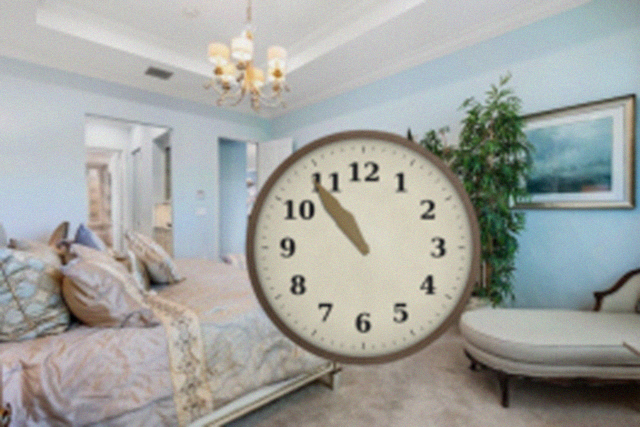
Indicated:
**10:54**
